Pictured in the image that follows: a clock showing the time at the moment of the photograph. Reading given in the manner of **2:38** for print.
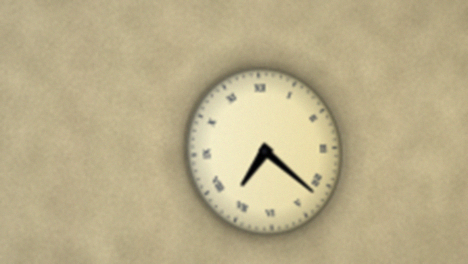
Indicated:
**7:22**
